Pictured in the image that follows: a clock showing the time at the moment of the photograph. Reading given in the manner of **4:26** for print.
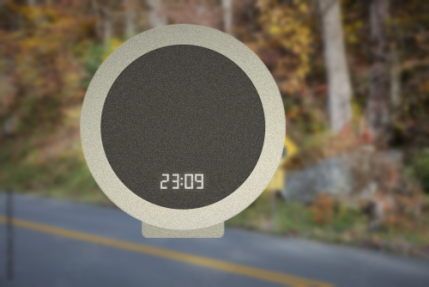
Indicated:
**23:09**
